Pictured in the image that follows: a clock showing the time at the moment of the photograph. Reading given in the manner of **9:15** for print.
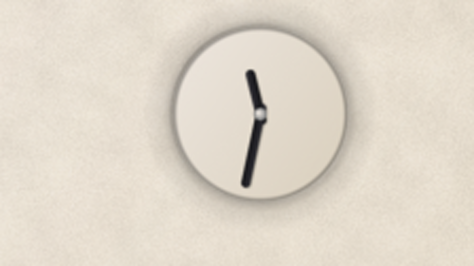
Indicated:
**11:32**
